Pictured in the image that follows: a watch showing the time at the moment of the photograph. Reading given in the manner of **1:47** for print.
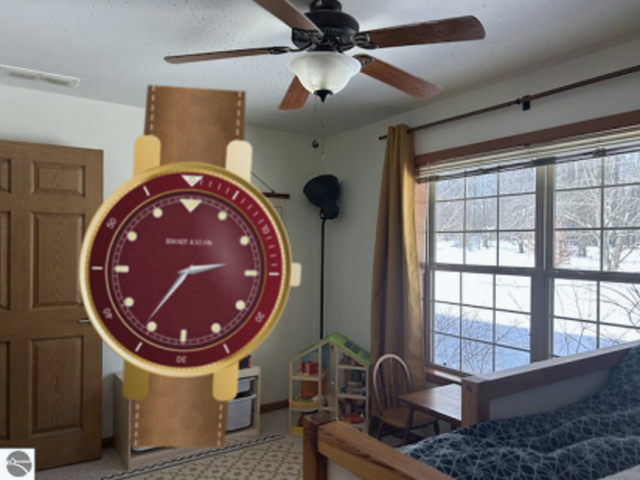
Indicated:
**2:36**
